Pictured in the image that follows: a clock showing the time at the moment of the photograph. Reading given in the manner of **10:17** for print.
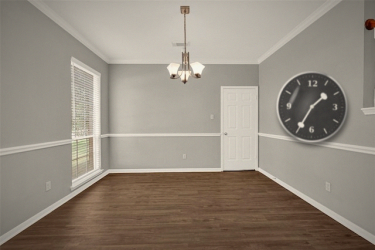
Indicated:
**1:35**
